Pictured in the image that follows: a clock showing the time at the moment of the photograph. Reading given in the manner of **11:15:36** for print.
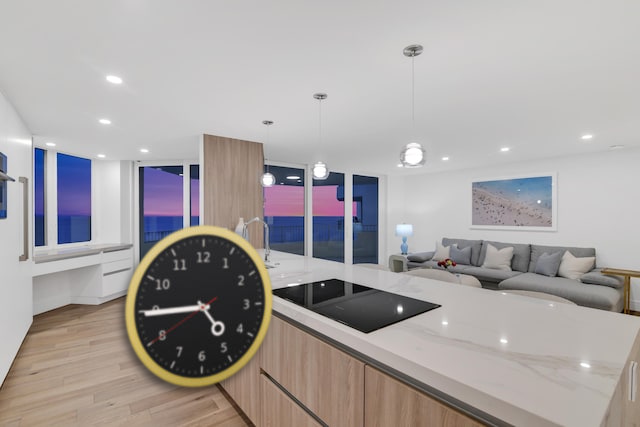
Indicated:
**4:44:40**
